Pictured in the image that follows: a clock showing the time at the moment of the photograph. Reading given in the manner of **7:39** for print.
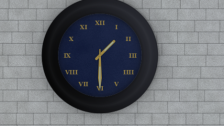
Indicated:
**1:30**
